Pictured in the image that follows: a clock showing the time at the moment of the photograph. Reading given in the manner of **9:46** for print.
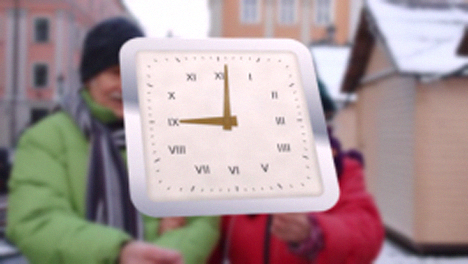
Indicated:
**9:01**
